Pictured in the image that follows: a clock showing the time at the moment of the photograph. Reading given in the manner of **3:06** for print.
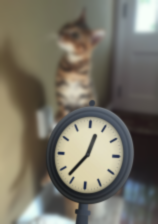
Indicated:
**12:37**
